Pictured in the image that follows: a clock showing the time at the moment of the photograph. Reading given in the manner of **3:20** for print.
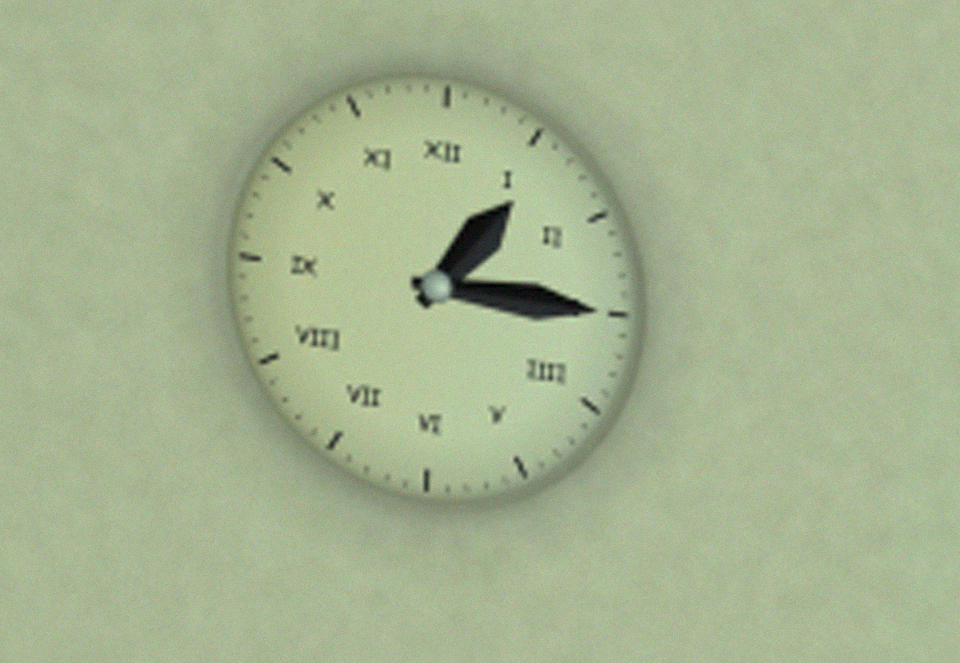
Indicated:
**1:15**
